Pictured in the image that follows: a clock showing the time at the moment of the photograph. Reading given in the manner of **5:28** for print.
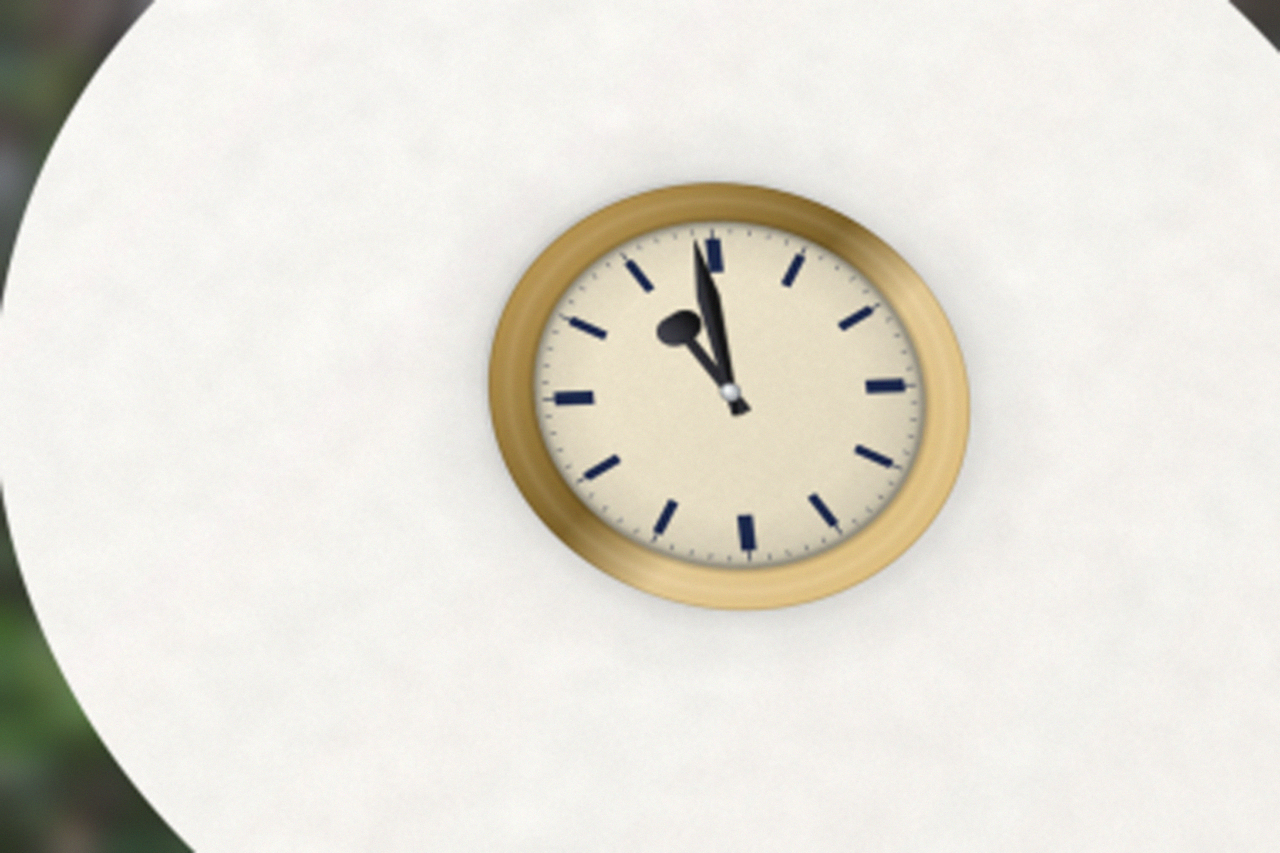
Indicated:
**10:59**
